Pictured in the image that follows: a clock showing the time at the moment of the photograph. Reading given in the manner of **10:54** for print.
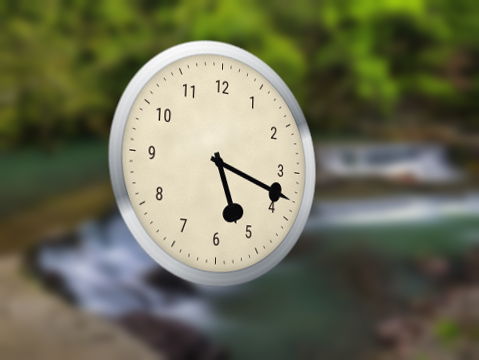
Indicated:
**5:18**
